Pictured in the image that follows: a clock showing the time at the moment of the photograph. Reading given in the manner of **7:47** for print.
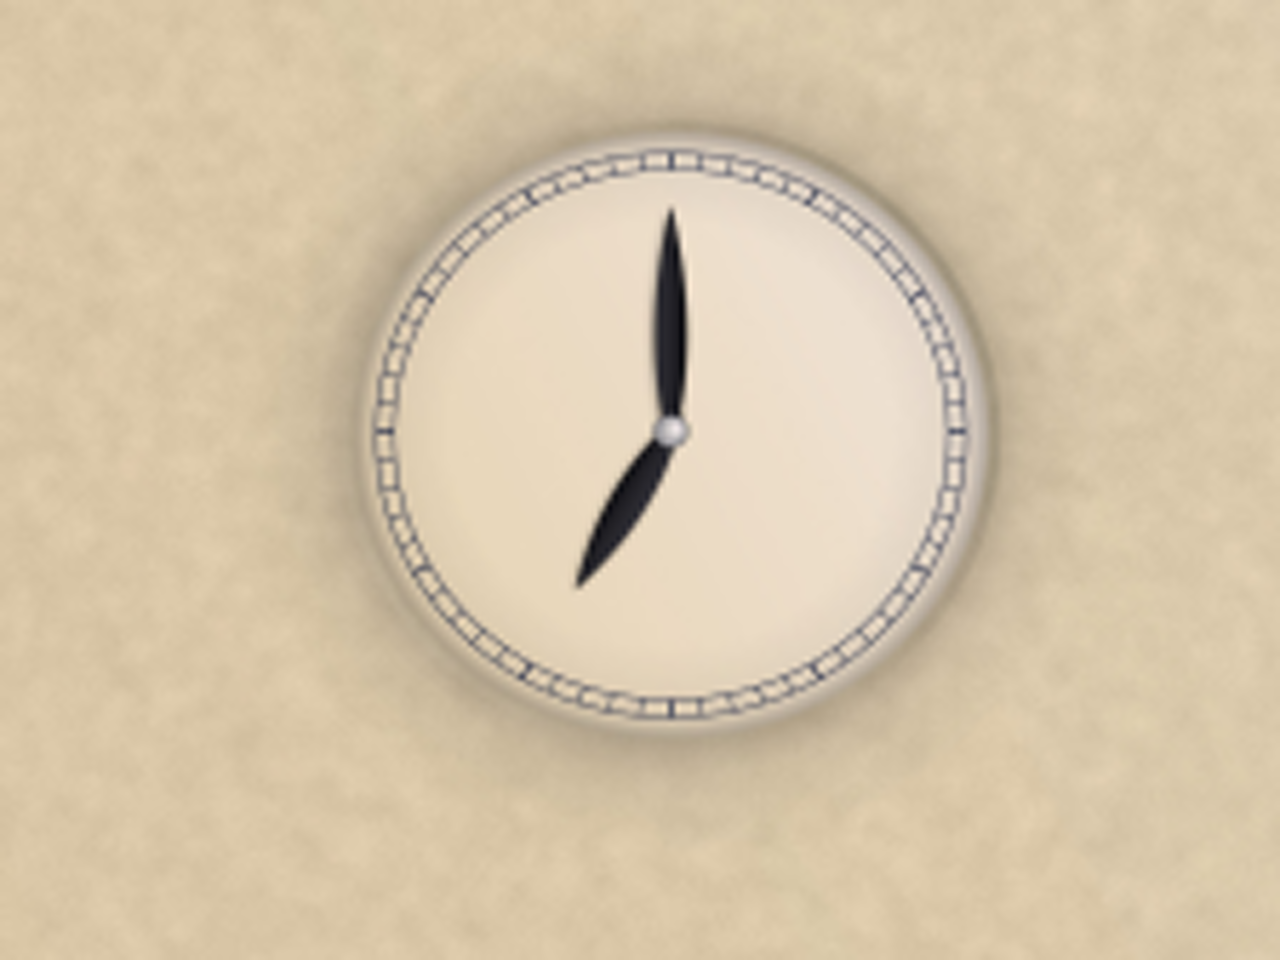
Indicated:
**7:00**
